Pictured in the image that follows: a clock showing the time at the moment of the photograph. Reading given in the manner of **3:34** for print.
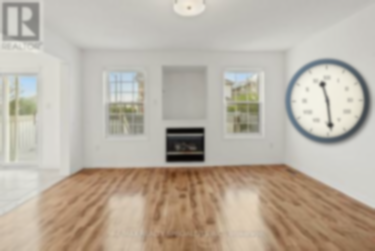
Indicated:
**11:29**
